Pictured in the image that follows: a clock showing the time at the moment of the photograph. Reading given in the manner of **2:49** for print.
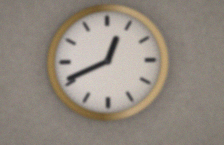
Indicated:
**12:41**
